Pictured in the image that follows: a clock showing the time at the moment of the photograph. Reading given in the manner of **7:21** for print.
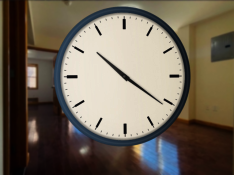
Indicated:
**10:21**
